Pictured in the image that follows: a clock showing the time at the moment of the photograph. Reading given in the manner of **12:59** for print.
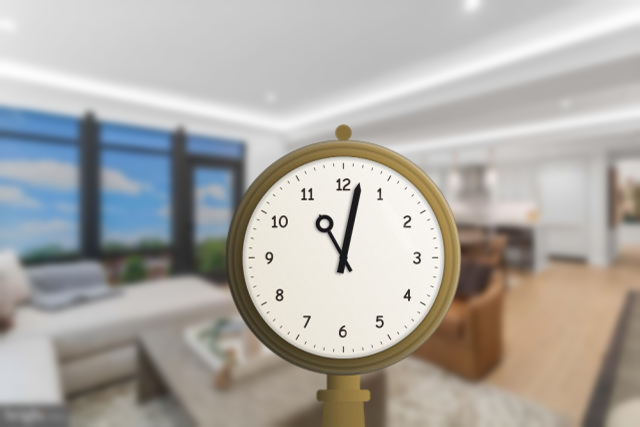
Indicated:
**11:02**
